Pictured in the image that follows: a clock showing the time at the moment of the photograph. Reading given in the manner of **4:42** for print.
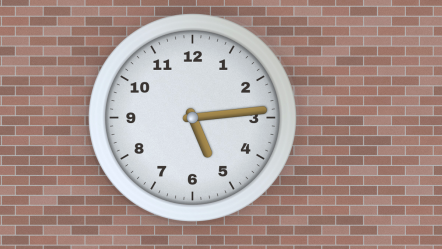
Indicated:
**5:14**
